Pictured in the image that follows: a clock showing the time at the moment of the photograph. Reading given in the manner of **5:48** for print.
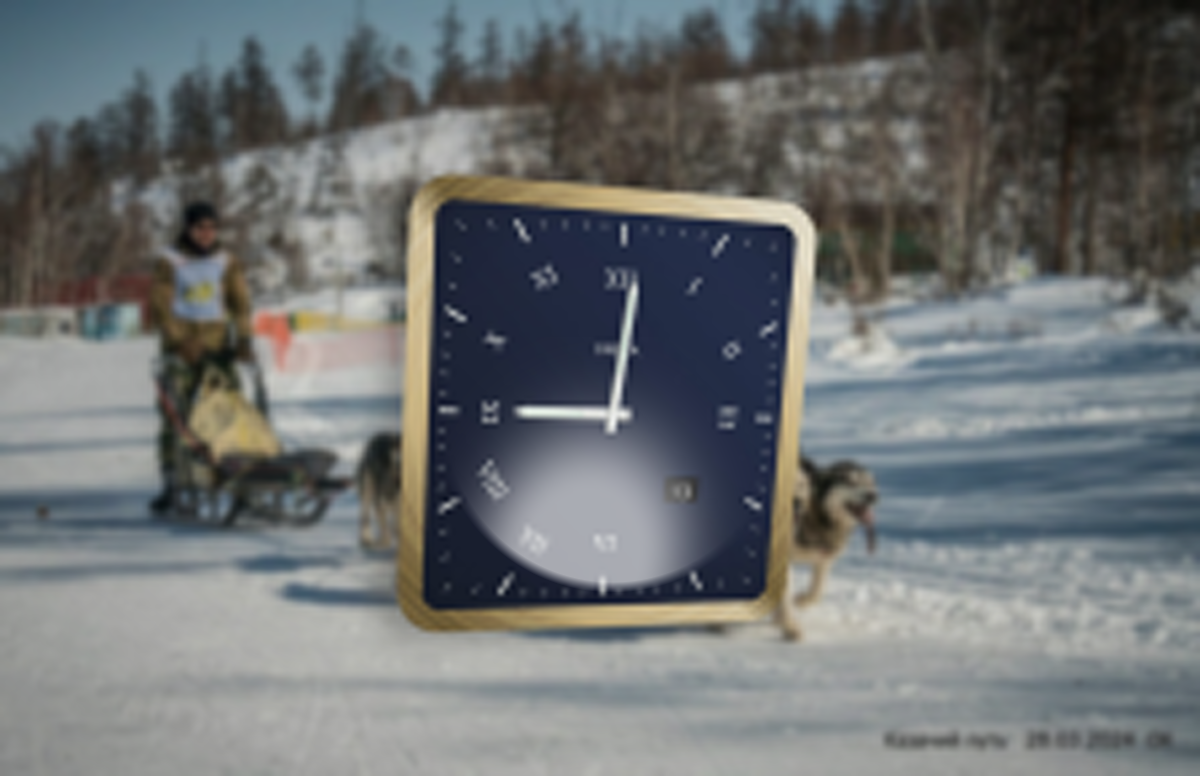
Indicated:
**9:01**
